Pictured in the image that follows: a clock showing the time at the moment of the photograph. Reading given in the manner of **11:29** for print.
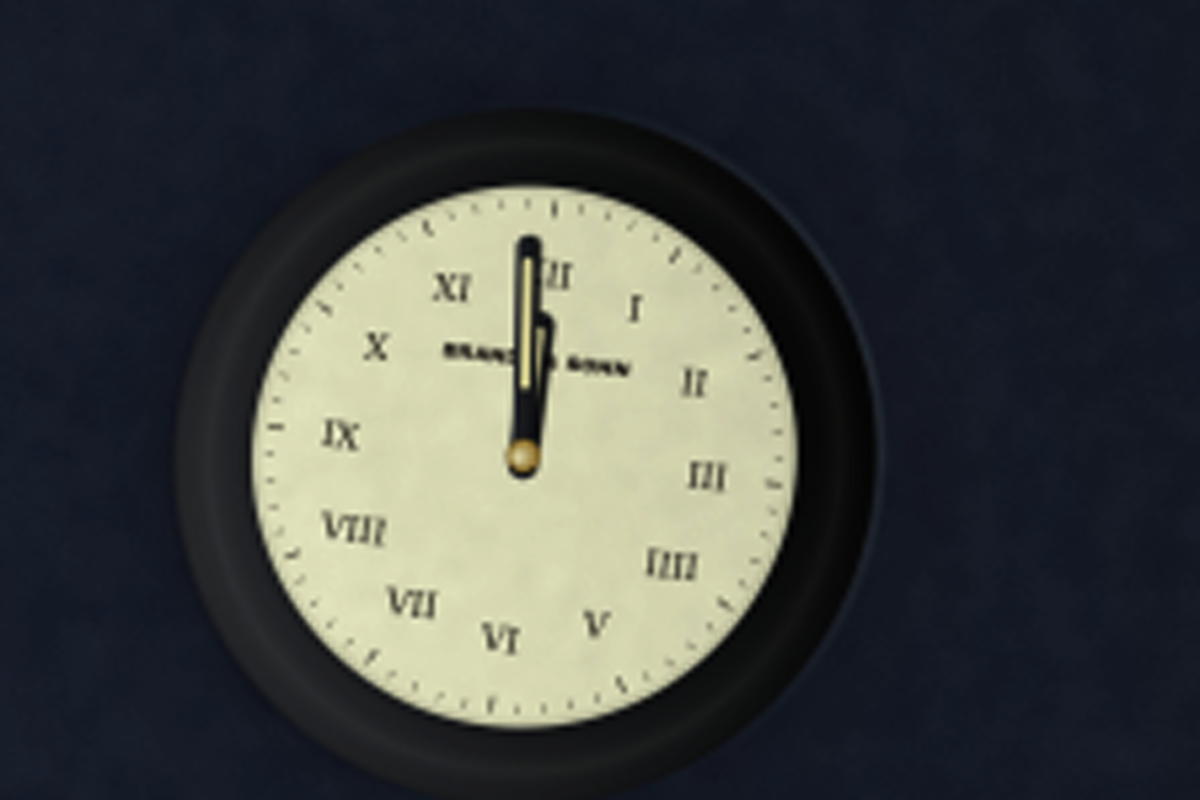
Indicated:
**11:59**
